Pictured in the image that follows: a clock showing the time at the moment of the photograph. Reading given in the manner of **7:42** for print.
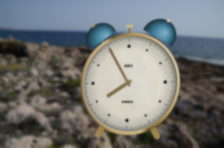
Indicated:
**7:55**
